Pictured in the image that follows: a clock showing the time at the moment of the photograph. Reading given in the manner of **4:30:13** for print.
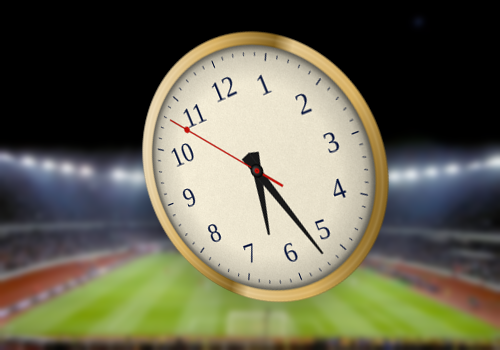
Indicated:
**6:26:53**
